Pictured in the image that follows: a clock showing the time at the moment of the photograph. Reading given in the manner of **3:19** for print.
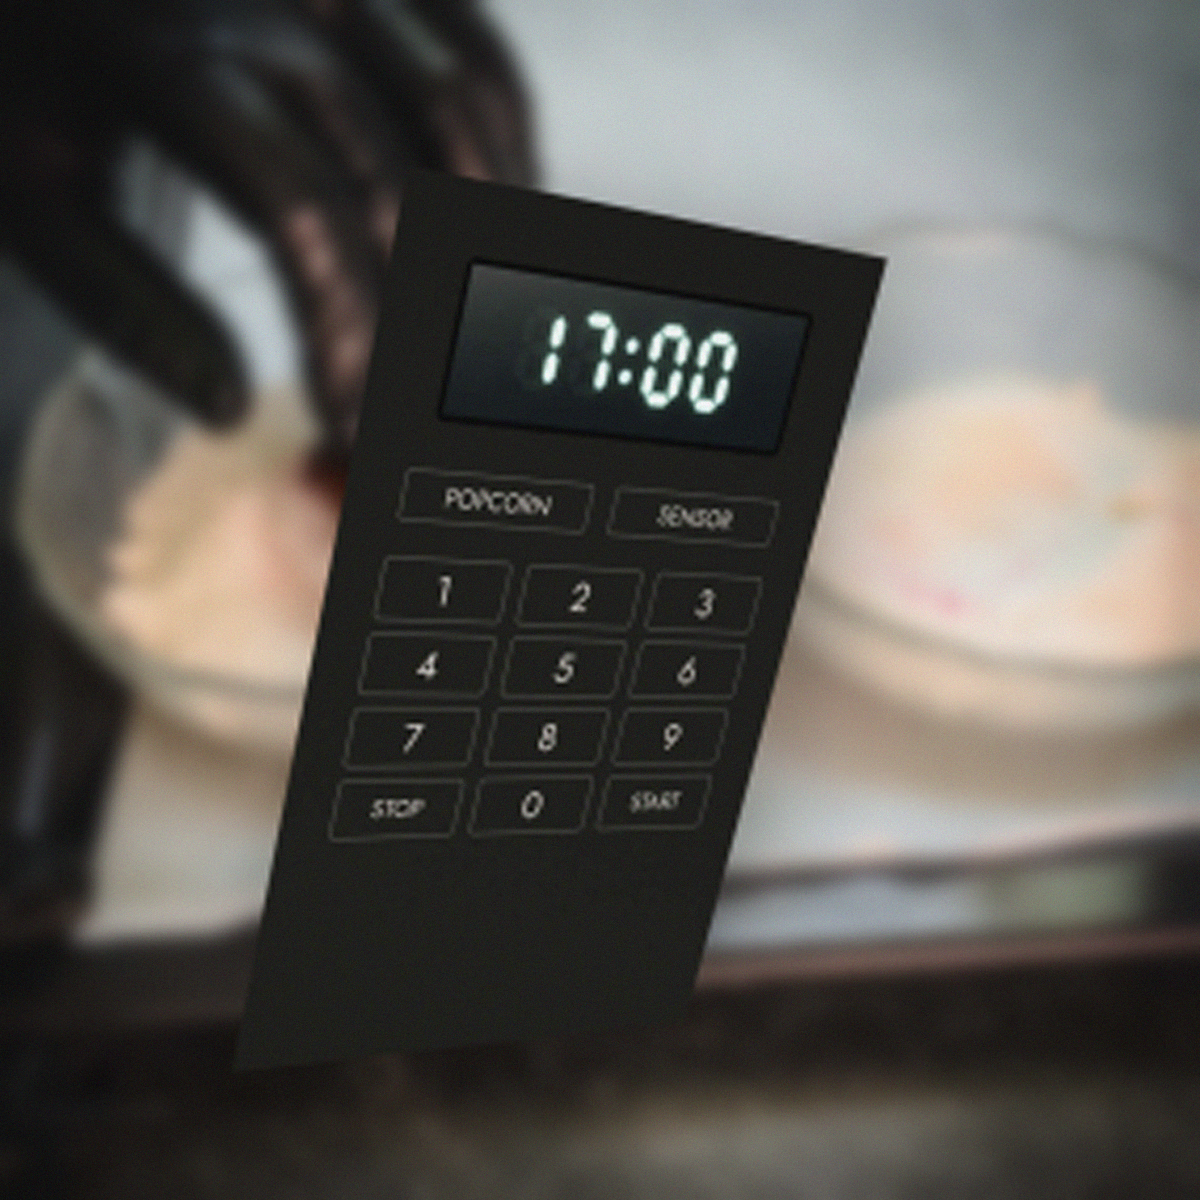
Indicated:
**17:00**
